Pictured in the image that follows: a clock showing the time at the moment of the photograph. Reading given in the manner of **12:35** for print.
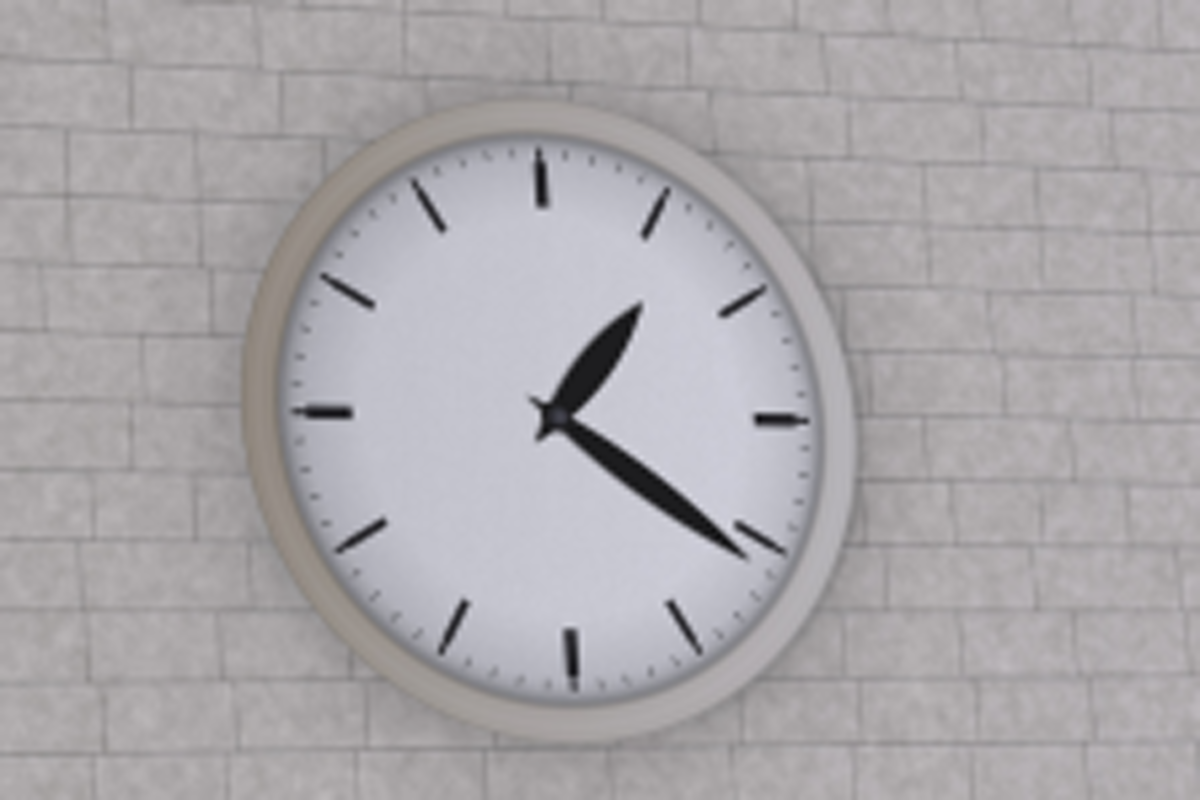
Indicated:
**1:21**
